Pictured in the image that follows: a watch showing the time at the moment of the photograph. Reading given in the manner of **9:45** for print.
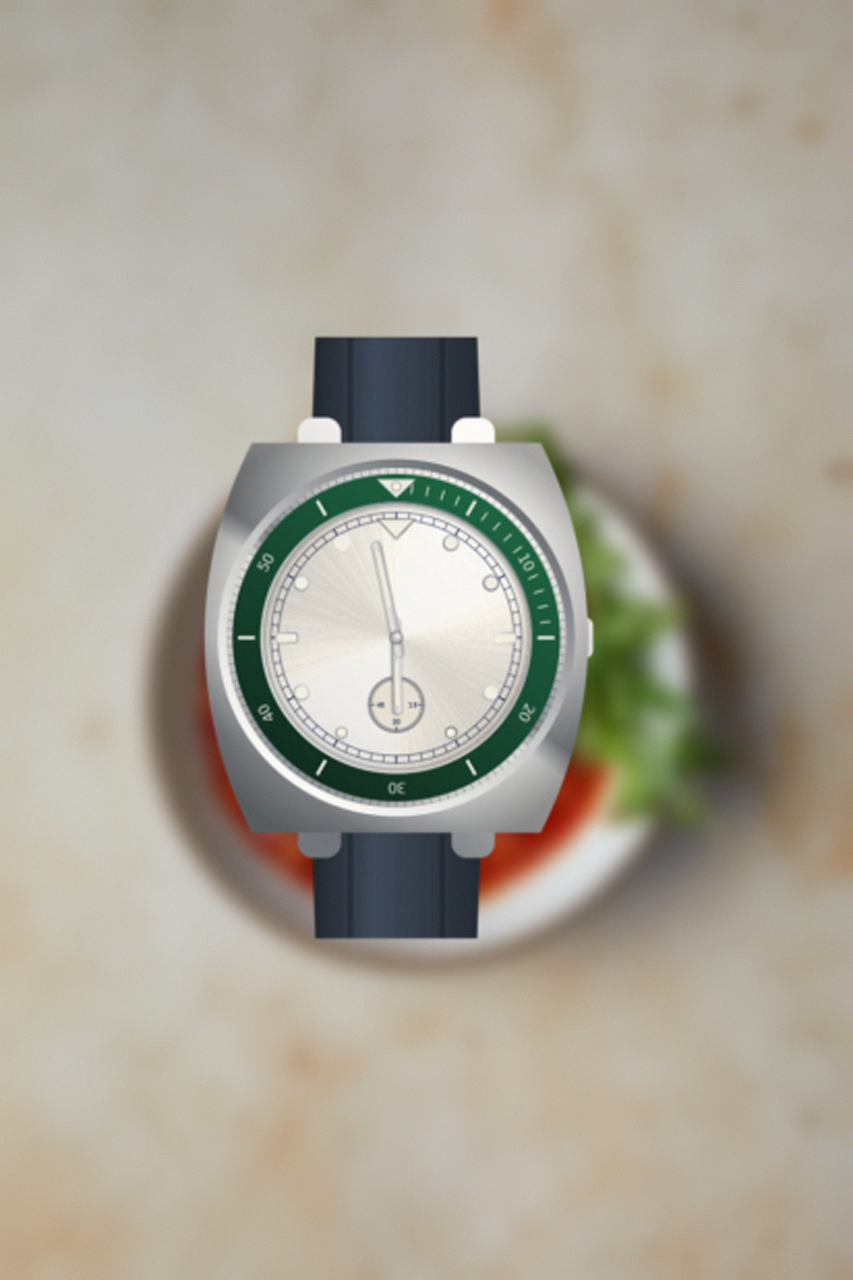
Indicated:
**5:58**
